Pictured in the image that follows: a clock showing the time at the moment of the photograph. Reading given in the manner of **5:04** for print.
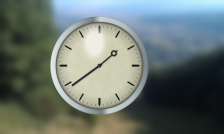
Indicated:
**1:39**
